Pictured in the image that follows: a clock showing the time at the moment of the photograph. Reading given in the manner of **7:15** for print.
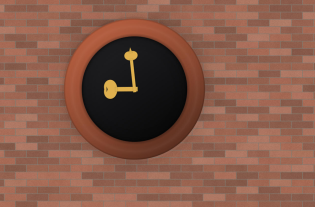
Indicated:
**8:59**
